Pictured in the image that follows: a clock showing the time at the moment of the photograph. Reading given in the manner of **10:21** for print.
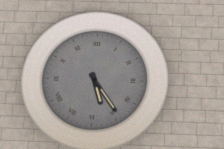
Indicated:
**5:24**
